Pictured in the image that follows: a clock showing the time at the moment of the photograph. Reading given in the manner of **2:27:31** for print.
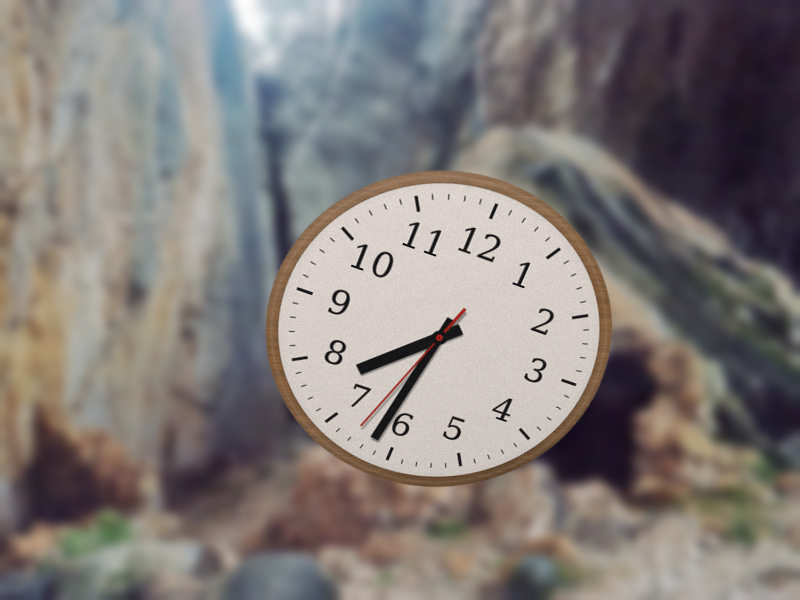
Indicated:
**7:31:33**
